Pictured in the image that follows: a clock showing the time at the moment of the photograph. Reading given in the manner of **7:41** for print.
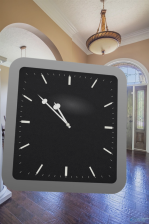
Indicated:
**10:52**
